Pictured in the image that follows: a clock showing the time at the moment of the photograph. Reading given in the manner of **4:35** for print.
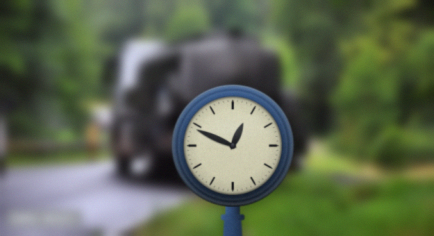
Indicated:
**12:49**
